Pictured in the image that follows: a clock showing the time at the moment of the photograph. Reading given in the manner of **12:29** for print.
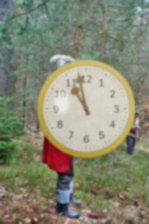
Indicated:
**10:58**
